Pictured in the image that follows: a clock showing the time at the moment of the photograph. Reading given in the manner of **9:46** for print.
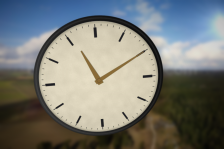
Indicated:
**11:10**
